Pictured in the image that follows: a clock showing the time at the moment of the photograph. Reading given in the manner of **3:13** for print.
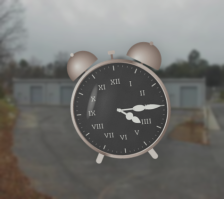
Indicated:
**4:15**
